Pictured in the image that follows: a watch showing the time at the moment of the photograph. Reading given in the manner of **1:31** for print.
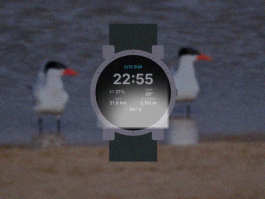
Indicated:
**22:55**
